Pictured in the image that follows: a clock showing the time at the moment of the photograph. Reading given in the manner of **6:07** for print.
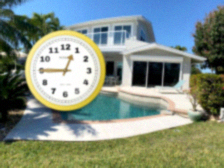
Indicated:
**12:45**
